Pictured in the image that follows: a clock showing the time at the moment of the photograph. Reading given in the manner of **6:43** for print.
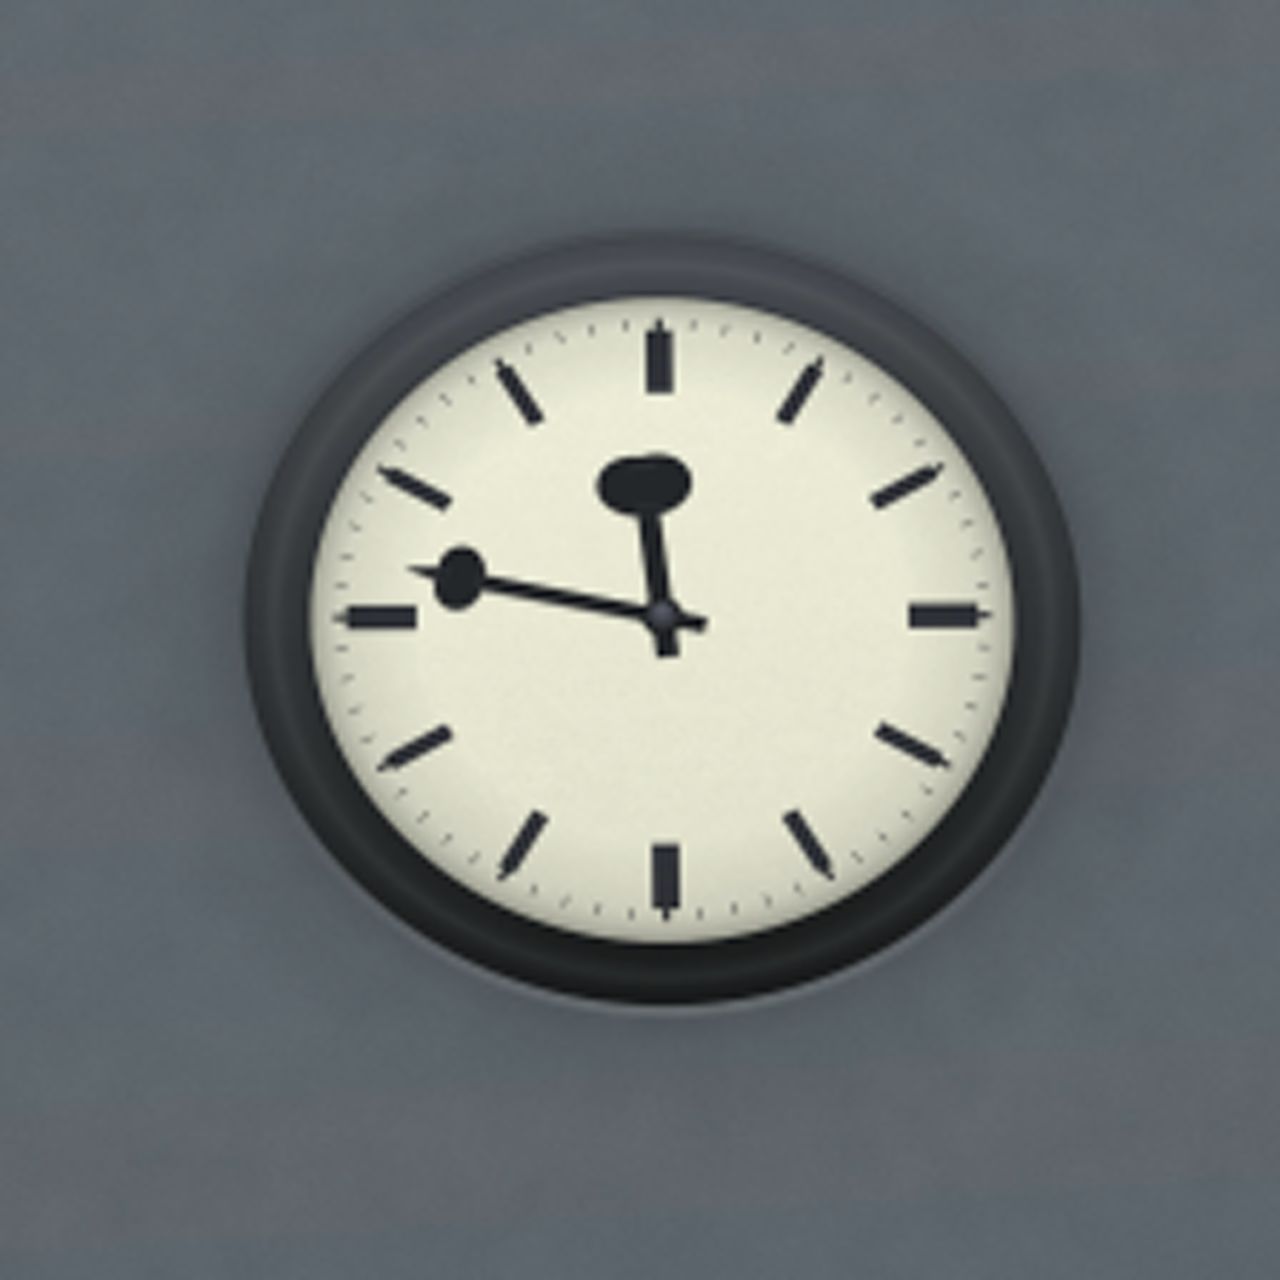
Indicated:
**11:47**
